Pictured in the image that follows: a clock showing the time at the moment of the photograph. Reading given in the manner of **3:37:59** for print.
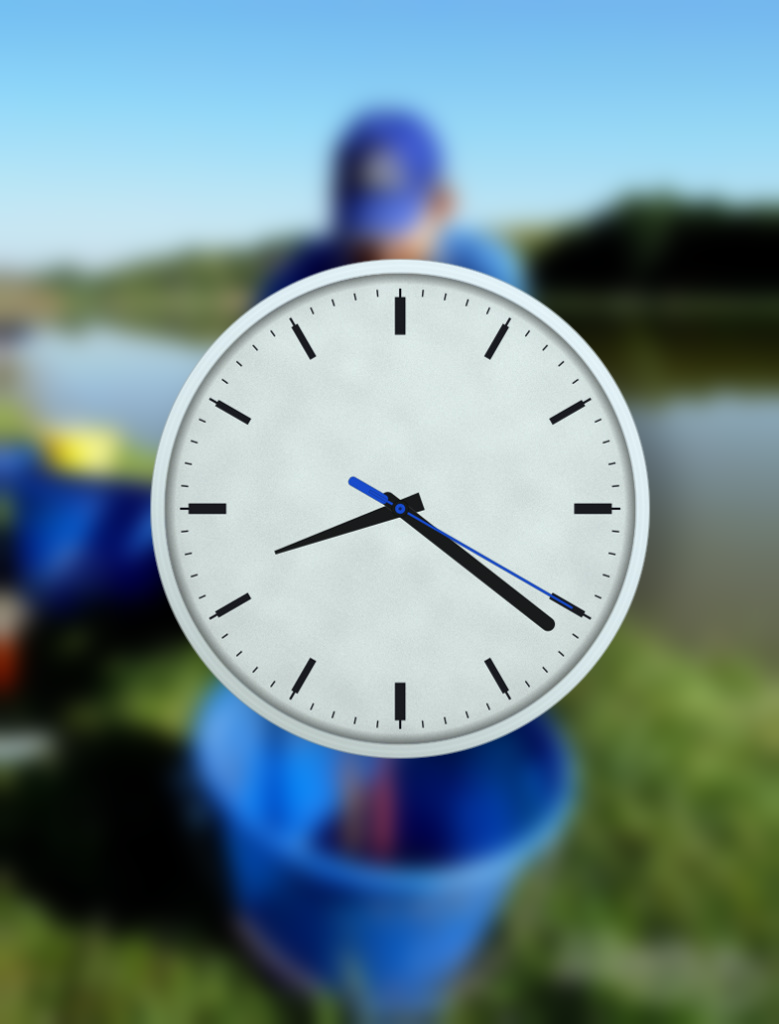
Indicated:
**8:21:20**
